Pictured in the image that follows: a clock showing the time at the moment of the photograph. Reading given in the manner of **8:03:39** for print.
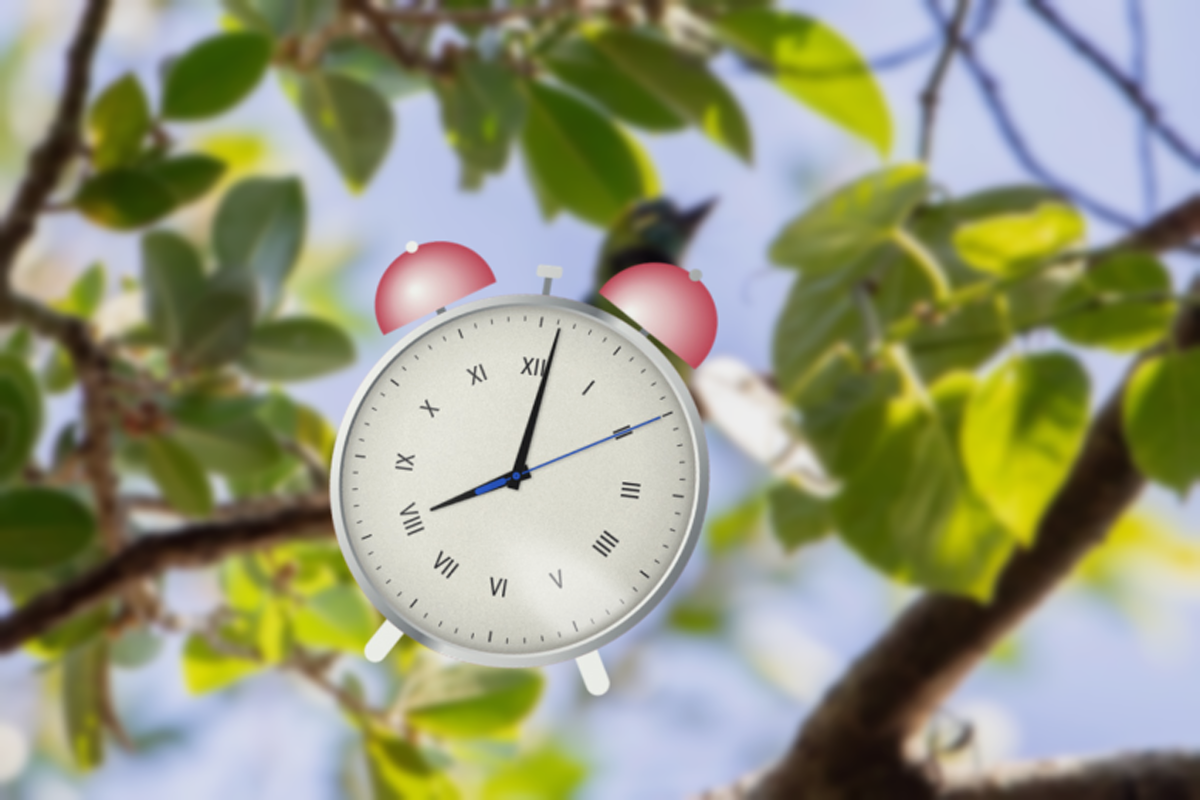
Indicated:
**8:01:10**
